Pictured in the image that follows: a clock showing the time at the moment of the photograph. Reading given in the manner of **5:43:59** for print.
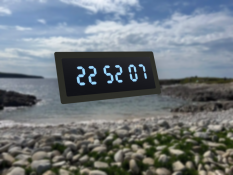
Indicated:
**22:52:07**
